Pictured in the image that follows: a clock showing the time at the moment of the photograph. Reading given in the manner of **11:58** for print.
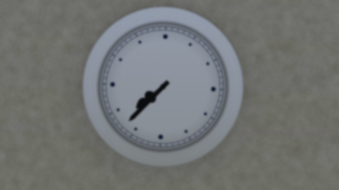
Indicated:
**7:37**
